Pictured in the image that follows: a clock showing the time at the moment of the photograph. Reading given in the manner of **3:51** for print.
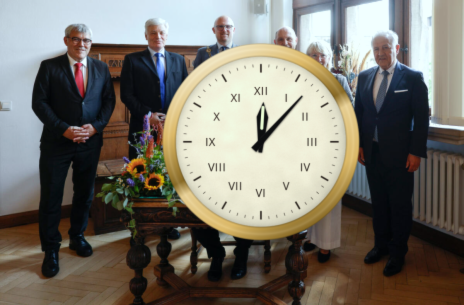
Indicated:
**12:07**
